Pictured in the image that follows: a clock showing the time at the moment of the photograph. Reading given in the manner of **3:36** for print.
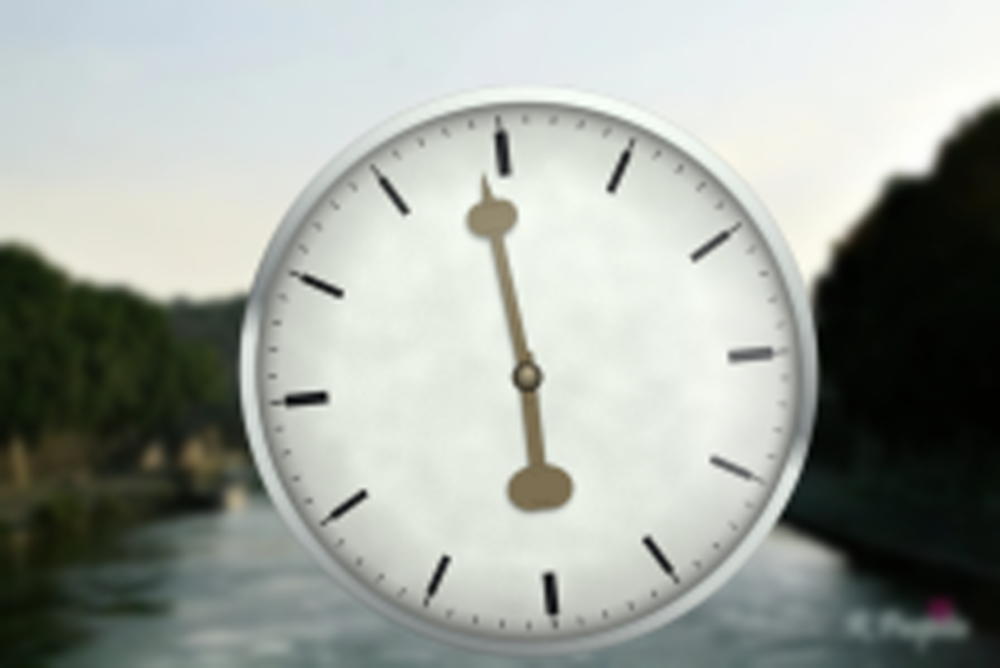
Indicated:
**5:59**
